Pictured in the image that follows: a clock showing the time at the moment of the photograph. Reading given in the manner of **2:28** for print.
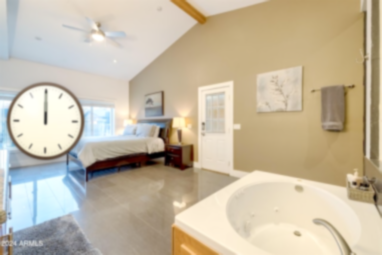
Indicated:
**12:00**
